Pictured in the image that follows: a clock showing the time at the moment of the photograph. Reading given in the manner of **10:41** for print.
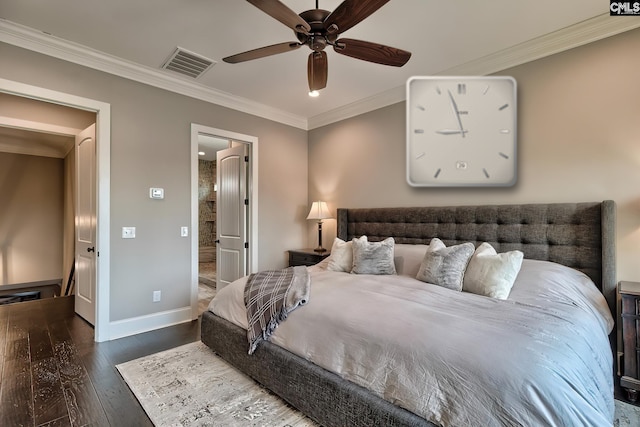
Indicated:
**8:57**
